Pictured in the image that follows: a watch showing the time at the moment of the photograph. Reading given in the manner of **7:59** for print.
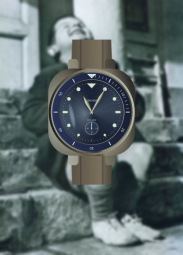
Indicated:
**11:05**
